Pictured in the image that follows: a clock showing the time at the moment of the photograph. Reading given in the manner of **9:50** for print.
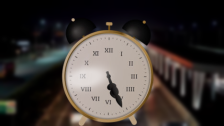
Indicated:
**5:26**
